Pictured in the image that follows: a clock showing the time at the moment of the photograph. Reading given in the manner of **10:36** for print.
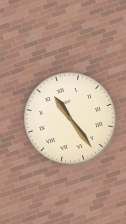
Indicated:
**11:27**
